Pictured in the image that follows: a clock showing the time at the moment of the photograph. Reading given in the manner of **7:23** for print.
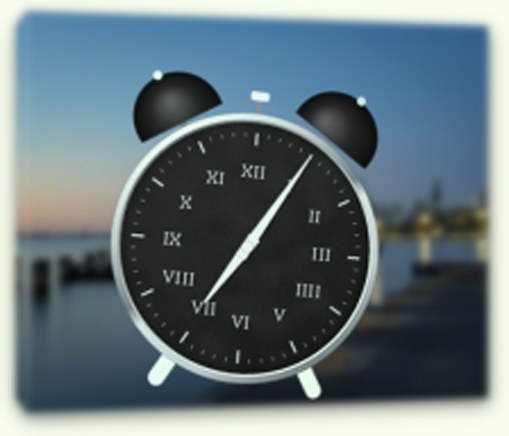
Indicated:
**7:05**
